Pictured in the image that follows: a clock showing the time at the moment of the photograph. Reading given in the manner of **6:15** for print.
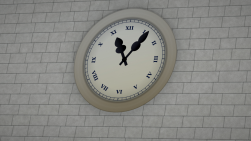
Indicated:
**11:06**
